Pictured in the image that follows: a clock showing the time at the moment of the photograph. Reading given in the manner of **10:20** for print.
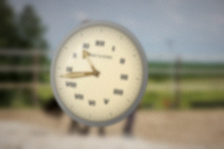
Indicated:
**10:43**
